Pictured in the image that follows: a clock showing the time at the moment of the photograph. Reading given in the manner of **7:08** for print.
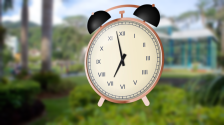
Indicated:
**6:58**
